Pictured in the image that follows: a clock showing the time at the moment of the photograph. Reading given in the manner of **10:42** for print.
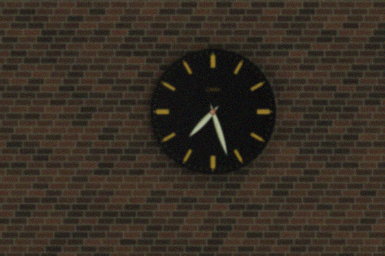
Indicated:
**7:27**
